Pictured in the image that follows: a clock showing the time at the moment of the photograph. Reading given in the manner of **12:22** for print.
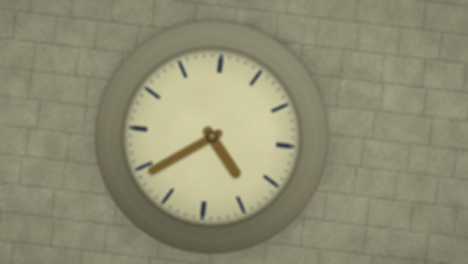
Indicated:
**4:39**
